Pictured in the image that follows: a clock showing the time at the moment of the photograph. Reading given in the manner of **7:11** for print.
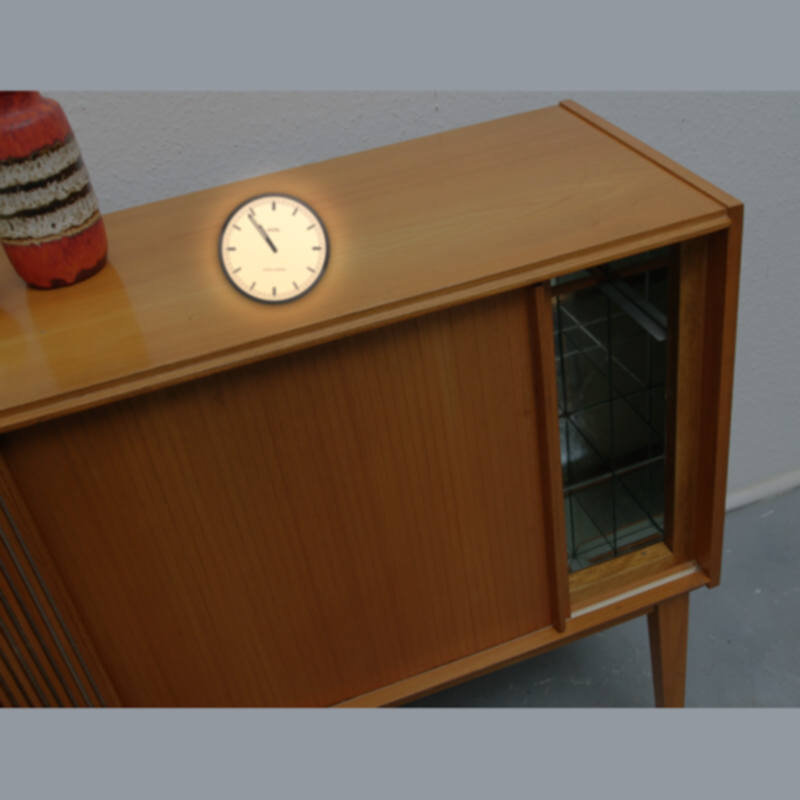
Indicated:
**10:54**
